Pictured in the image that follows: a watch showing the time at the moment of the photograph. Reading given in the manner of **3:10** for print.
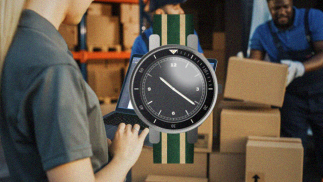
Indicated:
**10:21**
